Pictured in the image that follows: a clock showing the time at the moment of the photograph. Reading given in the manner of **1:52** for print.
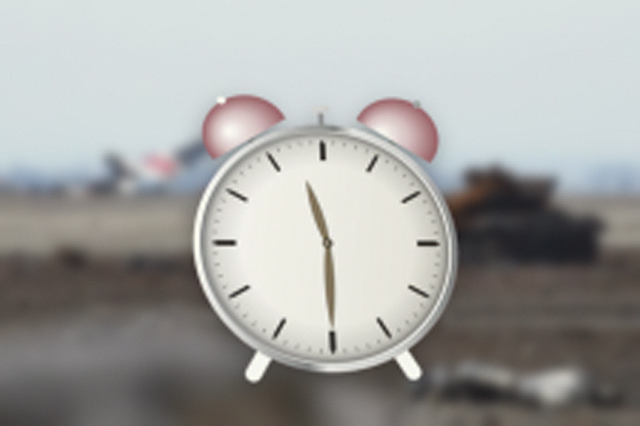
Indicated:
**11:30**
